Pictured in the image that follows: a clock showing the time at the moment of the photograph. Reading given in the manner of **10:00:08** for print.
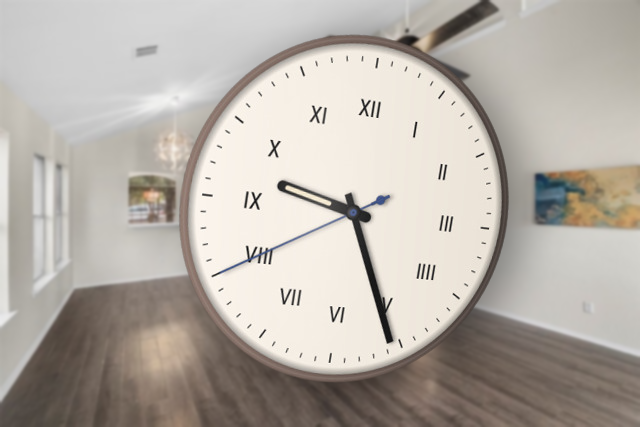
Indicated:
**9:25:40**
